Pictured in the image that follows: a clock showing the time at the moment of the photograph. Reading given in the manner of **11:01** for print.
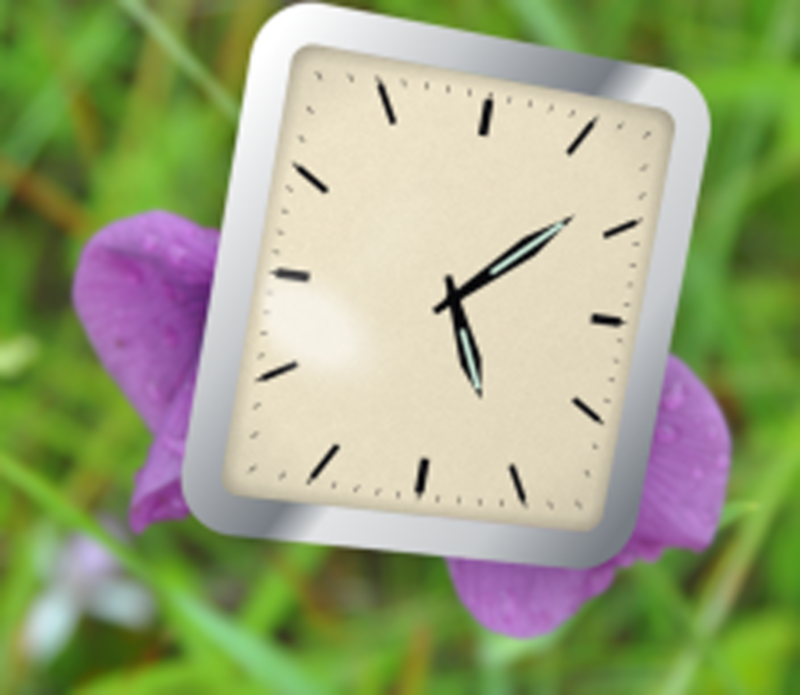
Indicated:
**5:08**
